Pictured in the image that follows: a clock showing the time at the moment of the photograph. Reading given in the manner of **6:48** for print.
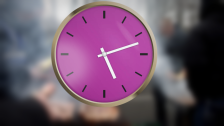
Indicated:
**5:12**
